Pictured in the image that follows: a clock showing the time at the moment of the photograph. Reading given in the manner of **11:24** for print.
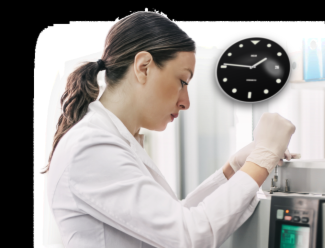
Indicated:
**1:46**
